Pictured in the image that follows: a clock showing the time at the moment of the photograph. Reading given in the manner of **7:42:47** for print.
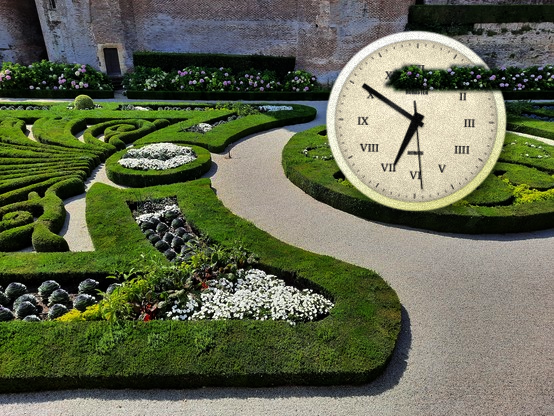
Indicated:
**6:50:29**
